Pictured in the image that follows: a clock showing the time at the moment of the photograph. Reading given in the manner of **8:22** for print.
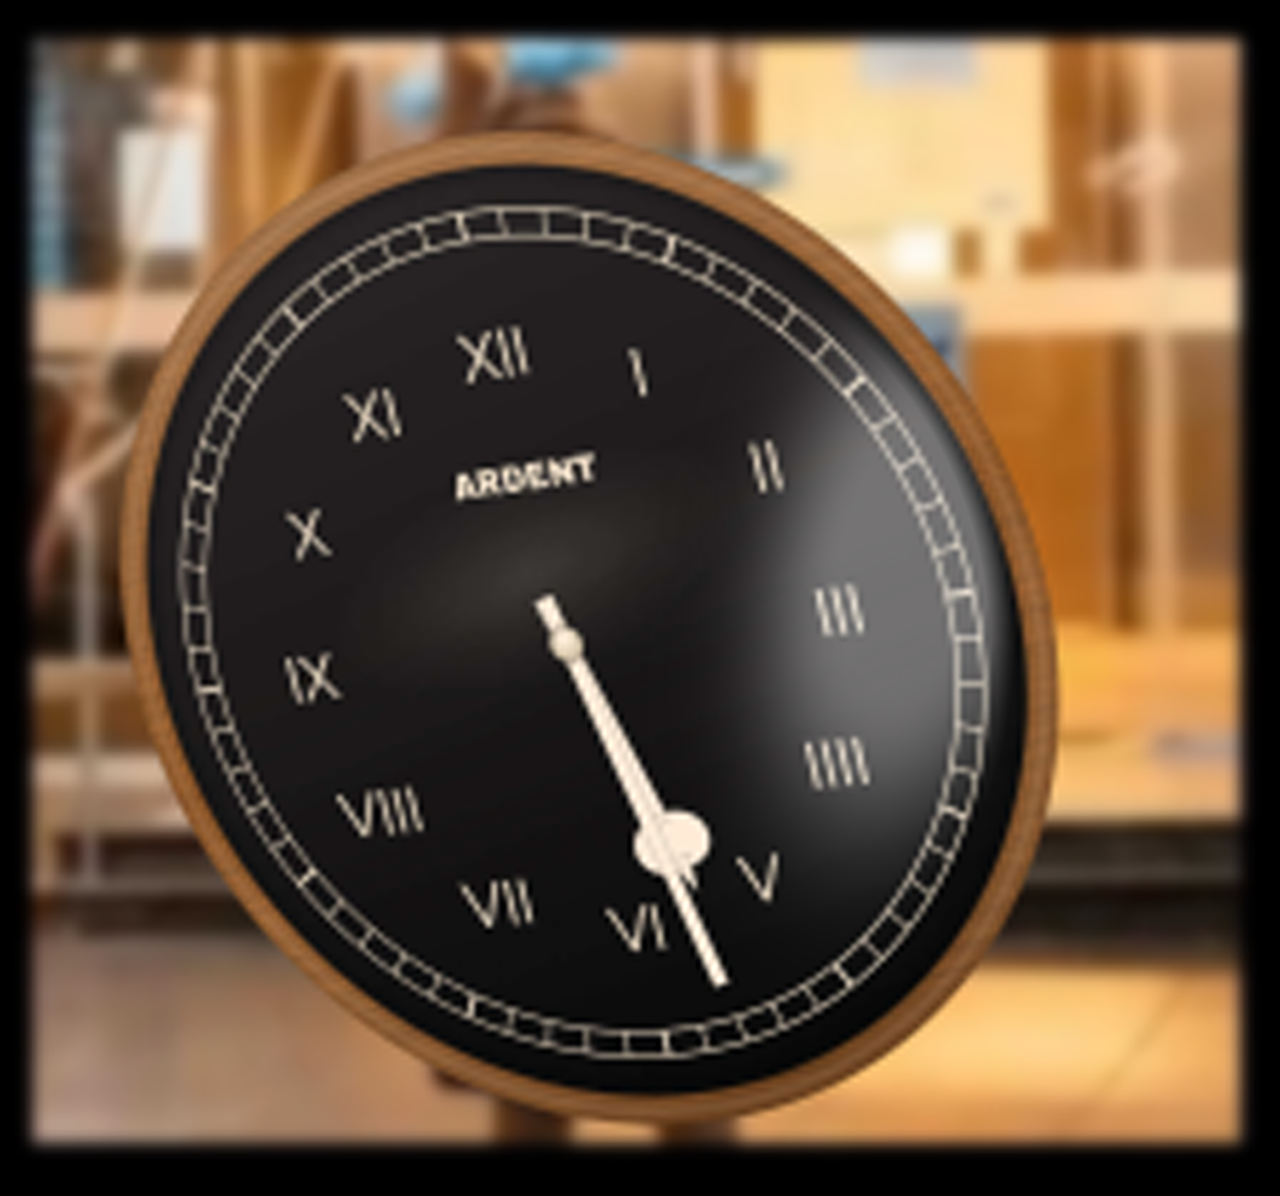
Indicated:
**5:28**
